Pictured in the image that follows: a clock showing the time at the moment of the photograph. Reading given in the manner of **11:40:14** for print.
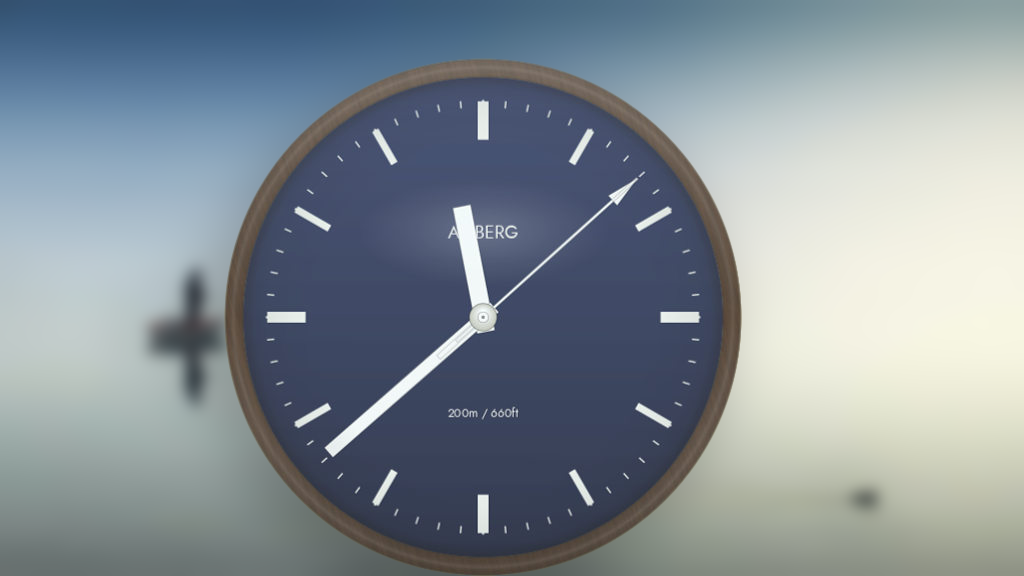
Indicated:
**11:38:08**
